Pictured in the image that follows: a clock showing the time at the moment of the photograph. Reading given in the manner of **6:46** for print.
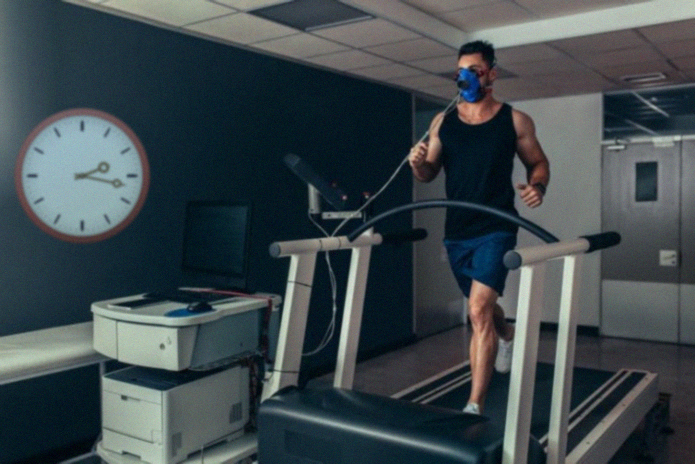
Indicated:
**2:17**
